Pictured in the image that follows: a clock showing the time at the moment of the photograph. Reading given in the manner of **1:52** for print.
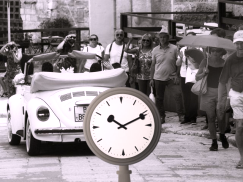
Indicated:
**10:11**
